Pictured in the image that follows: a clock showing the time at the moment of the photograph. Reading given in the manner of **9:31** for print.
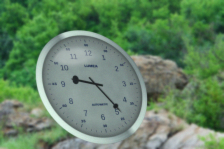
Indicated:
**9:24**
